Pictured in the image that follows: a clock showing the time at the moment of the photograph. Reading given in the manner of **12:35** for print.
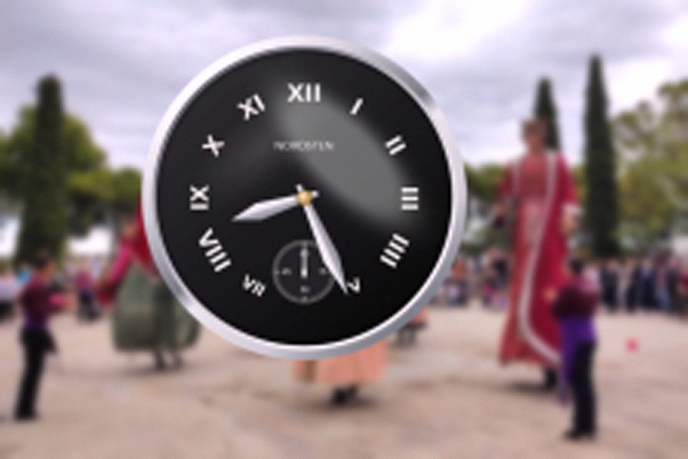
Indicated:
**8:26**
